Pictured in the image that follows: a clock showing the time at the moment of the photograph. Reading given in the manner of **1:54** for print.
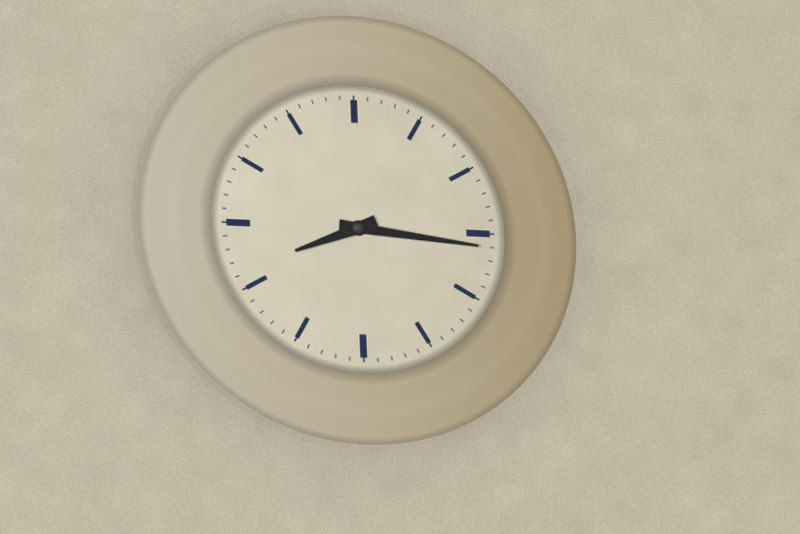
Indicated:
**8:16**
